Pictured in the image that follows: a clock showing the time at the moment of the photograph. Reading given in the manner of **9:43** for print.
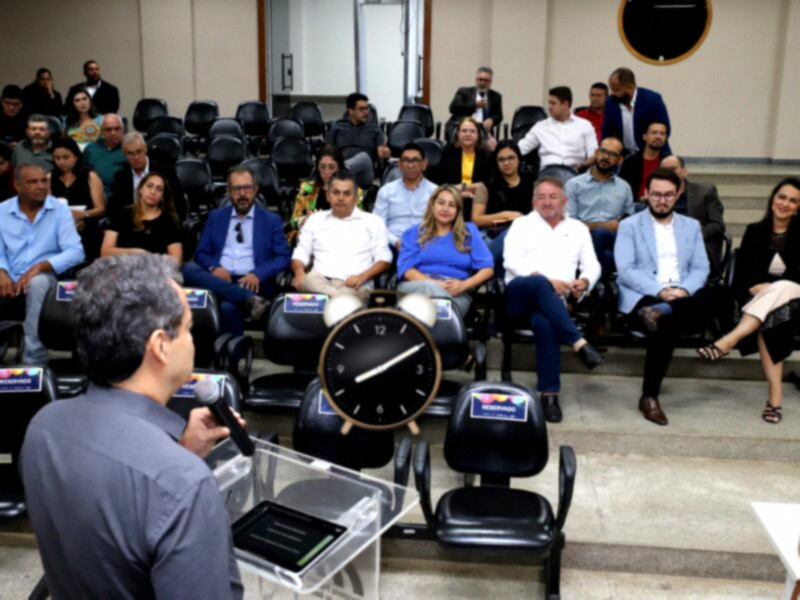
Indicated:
**8:10**
